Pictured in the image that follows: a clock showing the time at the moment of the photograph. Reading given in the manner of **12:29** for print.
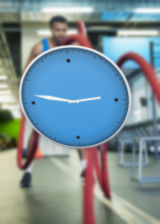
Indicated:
**2:47**
